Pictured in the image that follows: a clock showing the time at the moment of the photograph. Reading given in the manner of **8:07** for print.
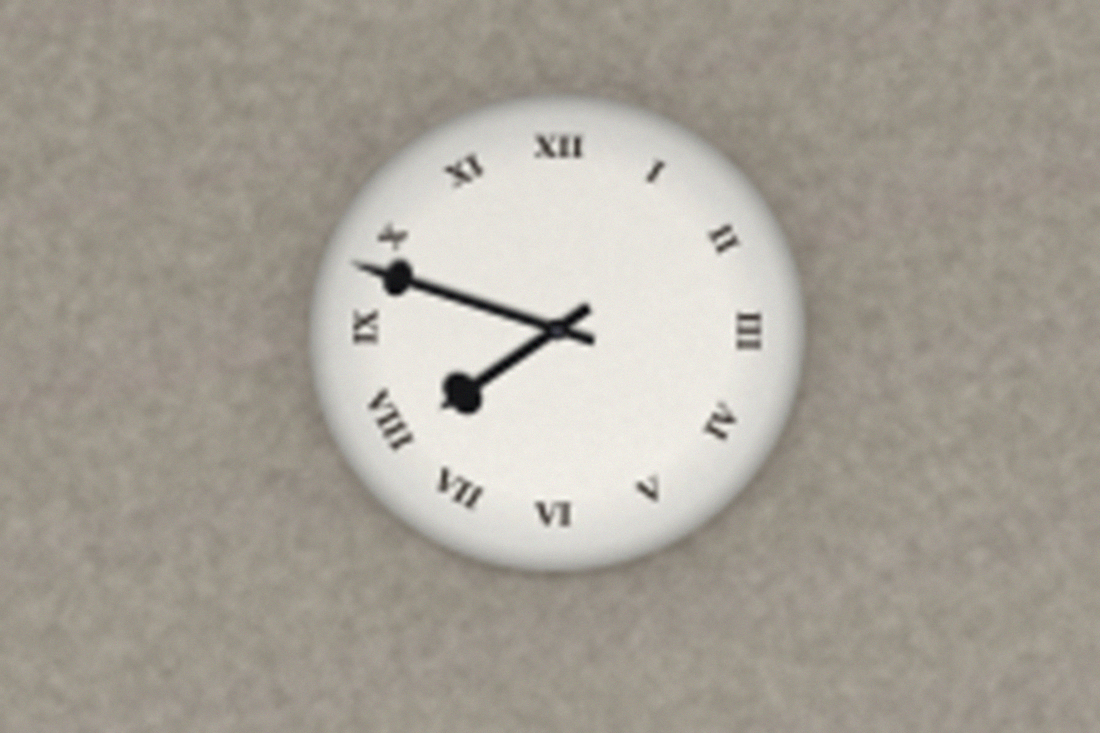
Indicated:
**7:48**
